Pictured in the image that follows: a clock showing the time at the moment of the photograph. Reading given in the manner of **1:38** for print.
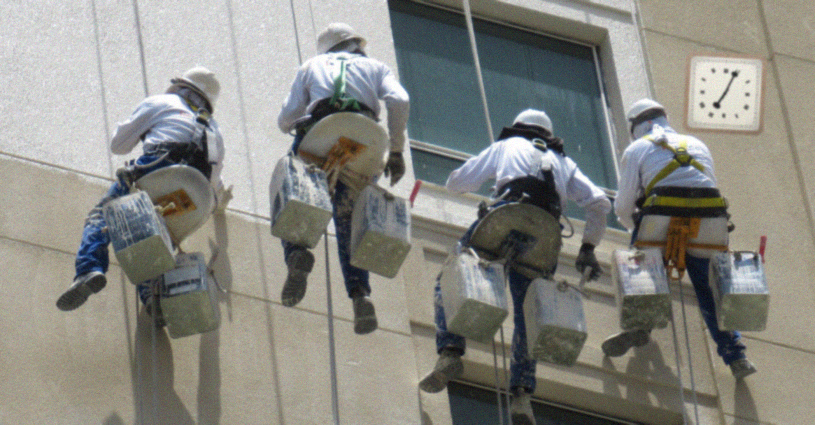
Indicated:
**7:04**
